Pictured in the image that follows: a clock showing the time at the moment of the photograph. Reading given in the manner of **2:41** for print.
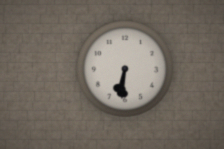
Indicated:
**6:31**
